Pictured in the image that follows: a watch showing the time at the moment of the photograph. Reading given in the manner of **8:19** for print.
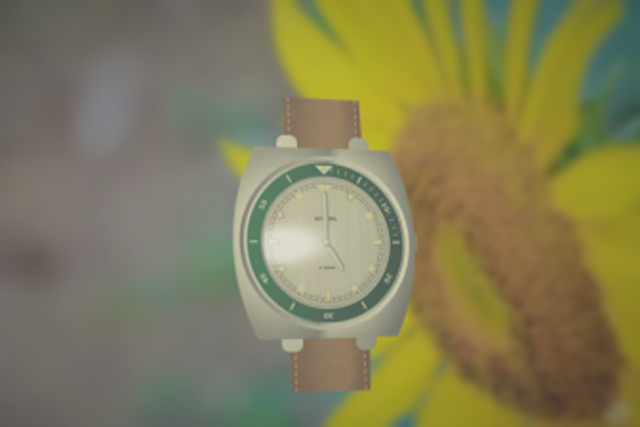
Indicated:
**5:00**
